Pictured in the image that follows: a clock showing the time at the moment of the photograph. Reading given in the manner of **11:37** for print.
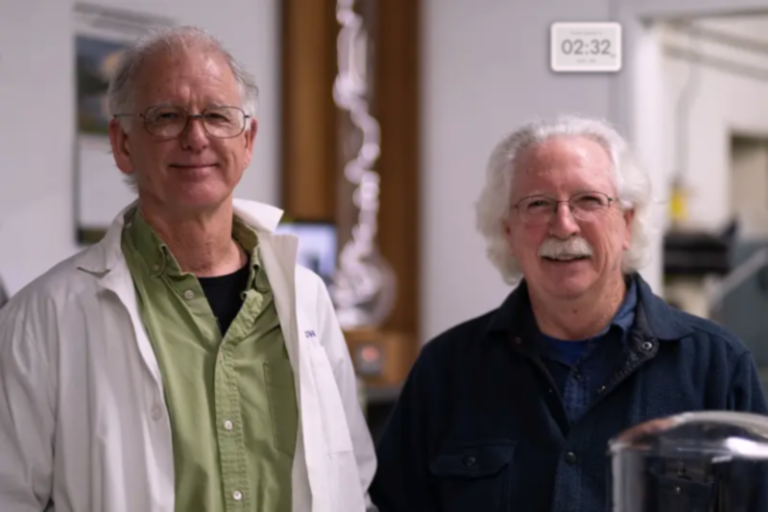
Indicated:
**2:32**
